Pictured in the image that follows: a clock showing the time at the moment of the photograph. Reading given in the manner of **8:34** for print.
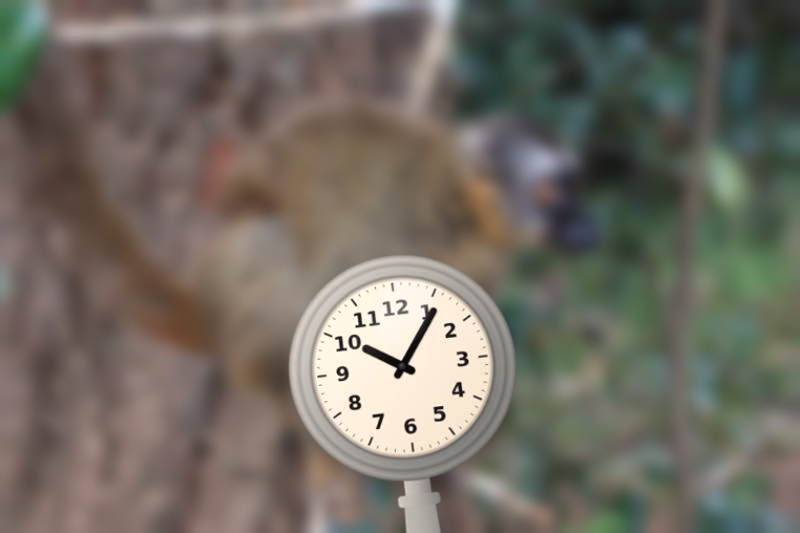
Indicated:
**10:06**
